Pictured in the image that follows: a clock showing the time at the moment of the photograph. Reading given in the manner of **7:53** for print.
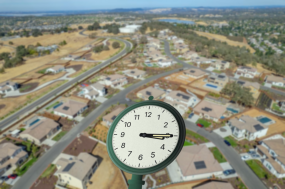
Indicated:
**3:15**
